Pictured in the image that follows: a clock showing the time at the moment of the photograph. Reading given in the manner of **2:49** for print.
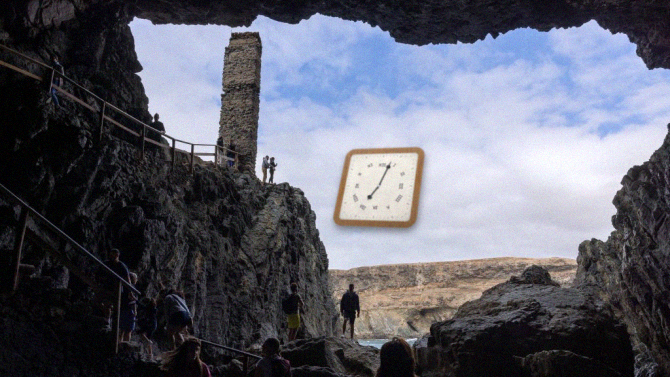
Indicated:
**7:03**
